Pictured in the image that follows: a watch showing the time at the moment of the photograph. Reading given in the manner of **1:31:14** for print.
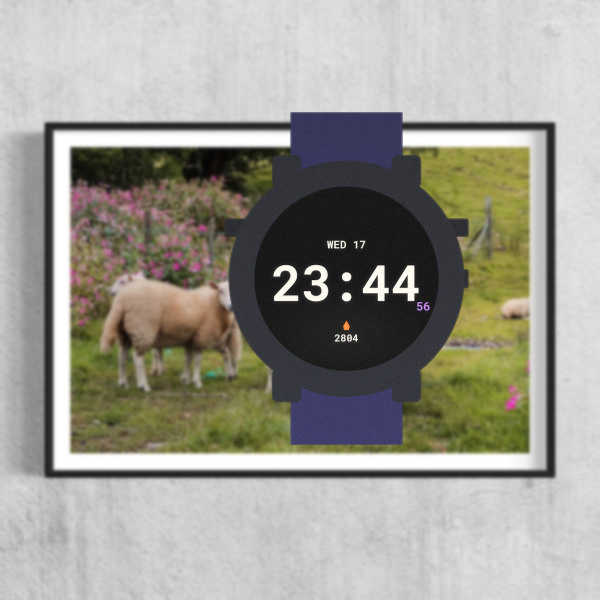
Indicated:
**23:44:56**
